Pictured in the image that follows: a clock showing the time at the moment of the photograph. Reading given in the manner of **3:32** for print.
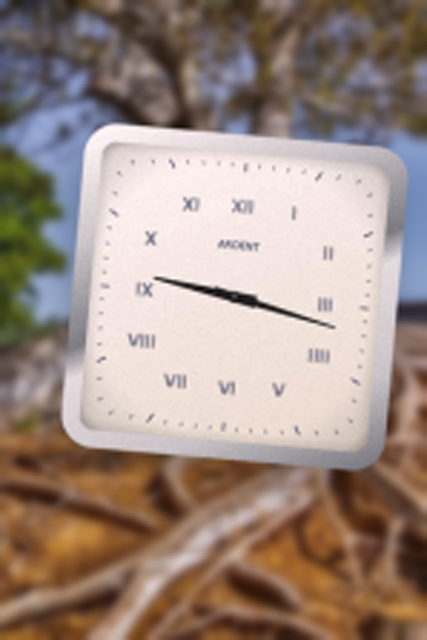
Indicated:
**9:17**
